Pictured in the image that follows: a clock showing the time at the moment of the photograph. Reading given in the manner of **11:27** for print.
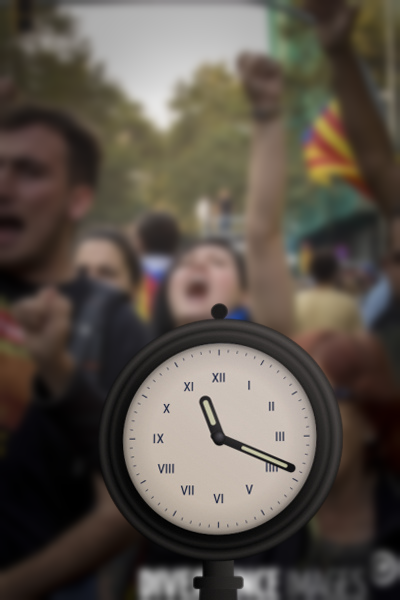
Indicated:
**11:19**
